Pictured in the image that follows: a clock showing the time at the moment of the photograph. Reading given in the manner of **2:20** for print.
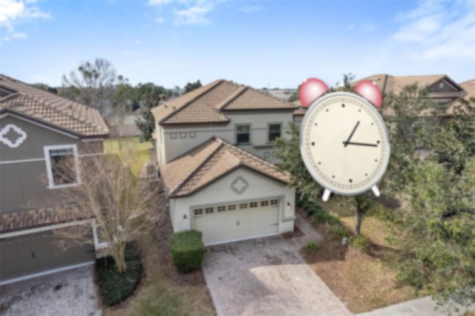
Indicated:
**1:16**
